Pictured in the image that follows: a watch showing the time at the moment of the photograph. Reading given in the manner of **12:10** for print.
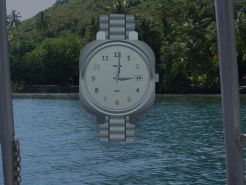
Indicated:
**3:01**
